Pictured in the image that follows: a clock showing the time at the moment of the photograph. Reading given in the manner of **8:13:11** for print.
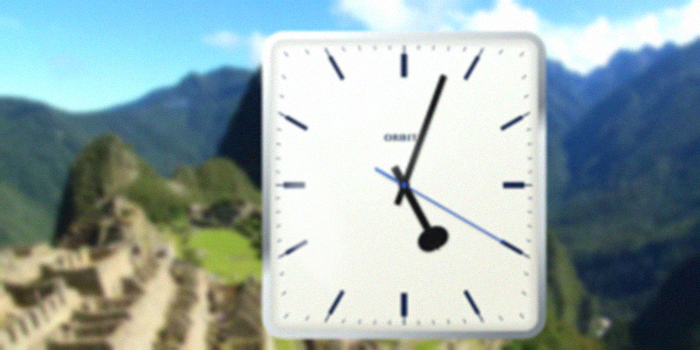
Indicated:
**5:03:20**
